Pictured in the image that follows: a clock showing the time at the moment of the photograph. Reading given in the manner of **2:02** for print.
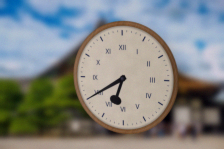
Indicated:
**6:40**
